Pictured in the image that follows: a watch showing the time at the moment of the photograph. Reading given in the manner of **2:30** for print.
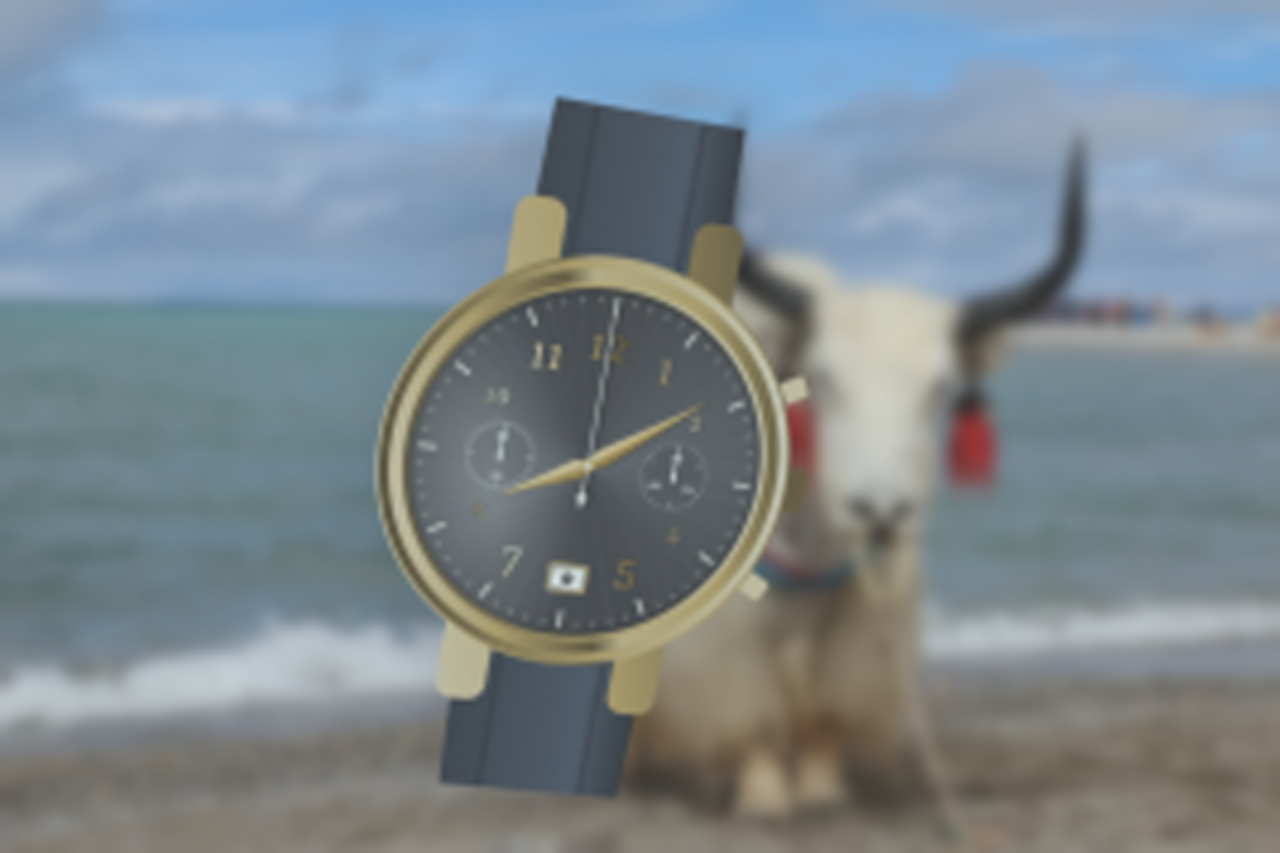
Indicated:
**8:09**
